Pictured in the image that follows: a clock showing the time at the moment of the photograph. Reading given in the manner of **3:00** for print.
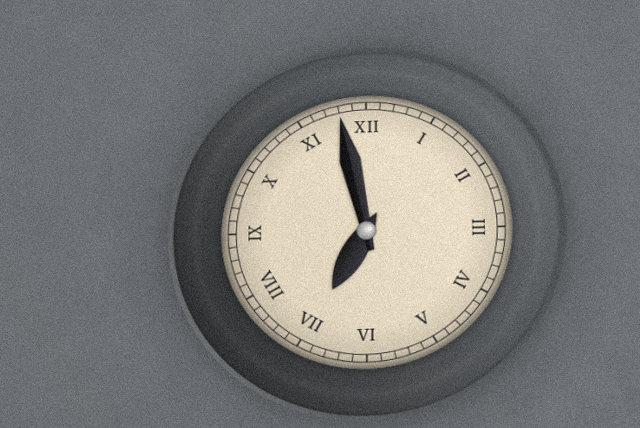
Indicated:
**6:58**
